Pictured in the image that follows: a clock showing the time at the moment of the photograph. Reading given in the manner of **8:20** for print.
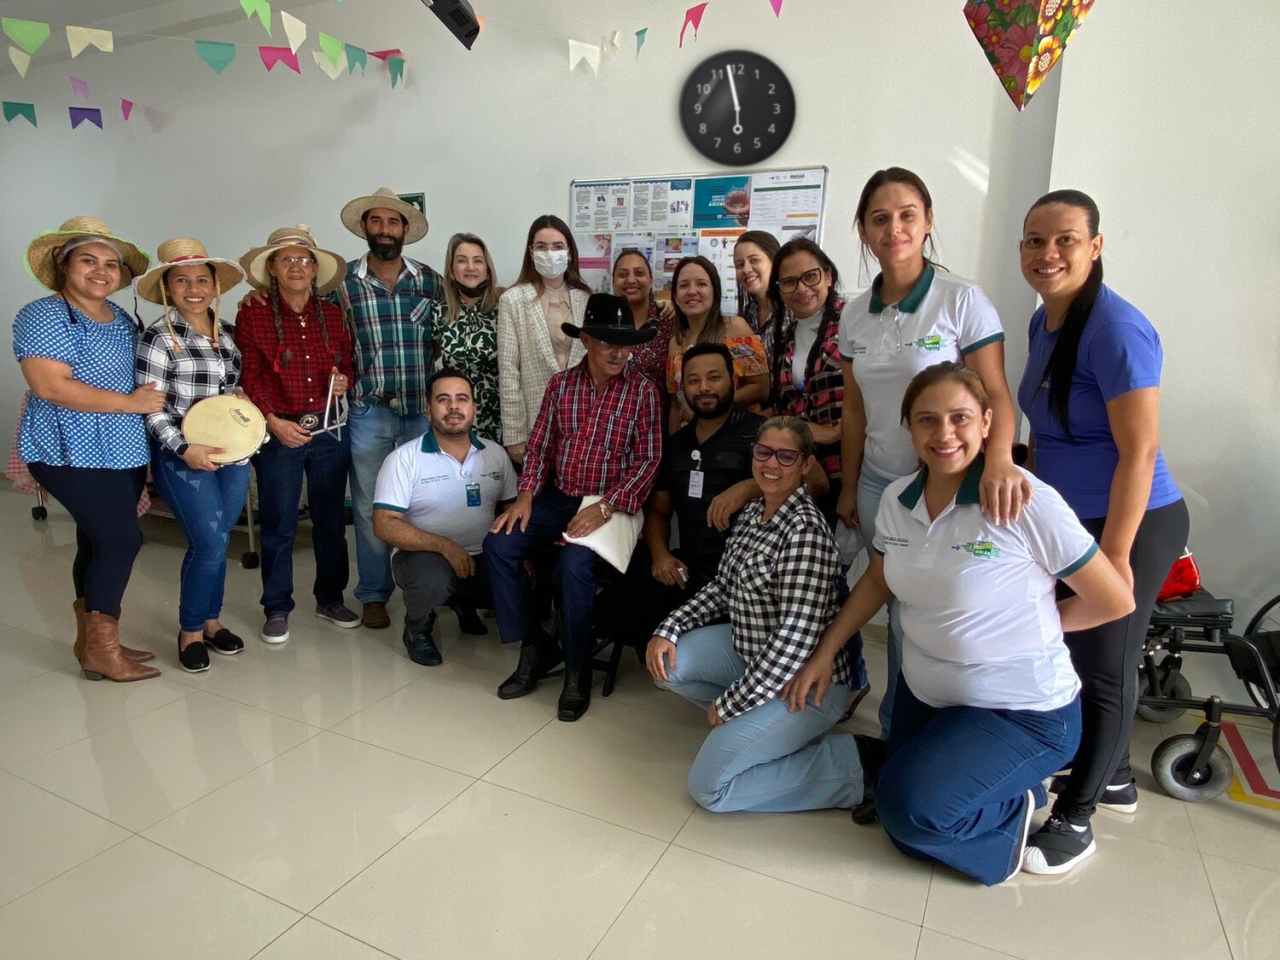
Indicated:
**5:58**
